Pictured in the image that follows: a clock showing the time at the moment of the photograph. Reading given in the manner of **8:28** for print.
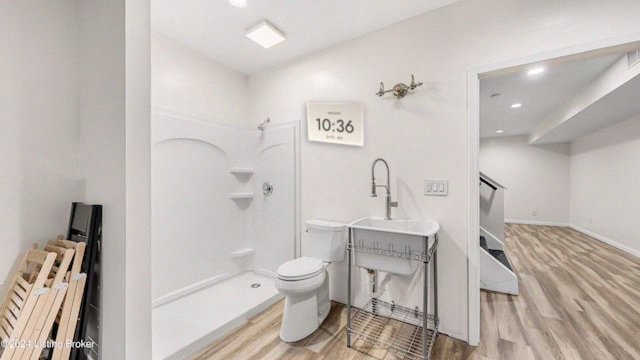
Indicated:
**10:36**
